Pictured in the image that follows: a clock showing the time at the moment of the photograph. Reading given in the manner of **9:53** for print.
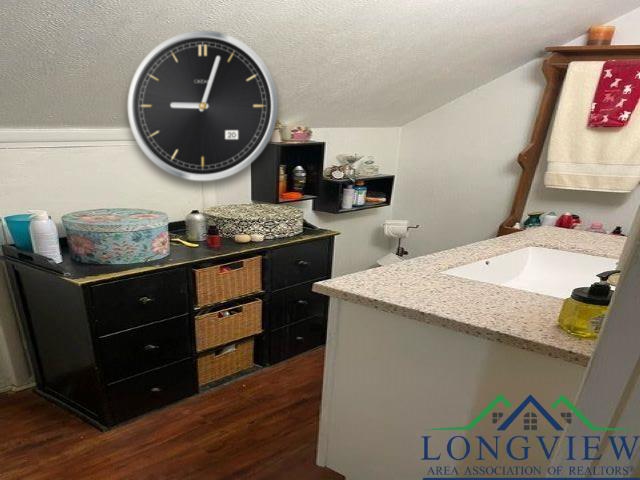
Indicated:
**9:03**
